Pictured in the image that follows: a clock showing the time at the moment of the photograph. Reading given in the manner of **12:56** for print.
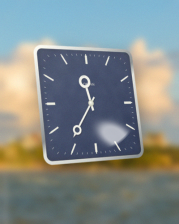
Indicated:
**11:36**
